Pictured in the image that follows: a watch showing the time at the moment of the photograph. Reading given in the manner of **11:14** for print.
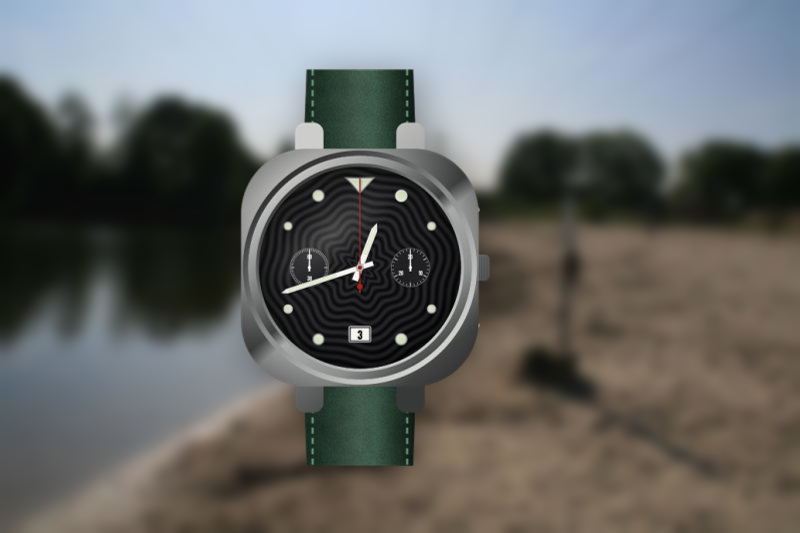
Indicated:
**12:42**
